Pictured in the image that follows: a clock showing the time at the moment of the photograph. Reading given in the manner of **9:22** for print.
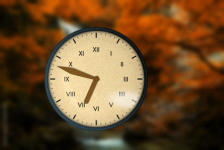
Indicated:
**6:48**
